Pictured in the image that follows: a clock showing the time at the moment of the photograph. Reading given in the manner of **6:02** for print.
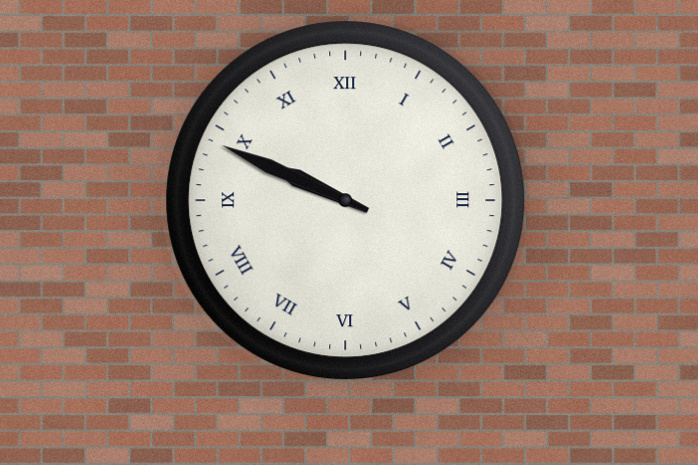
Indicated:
**9:49**
